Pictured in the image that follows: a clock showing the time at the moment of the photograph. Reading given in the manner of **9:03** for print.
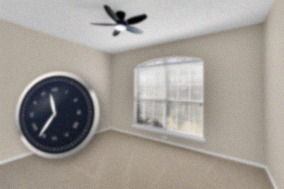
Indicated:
**11:36**
